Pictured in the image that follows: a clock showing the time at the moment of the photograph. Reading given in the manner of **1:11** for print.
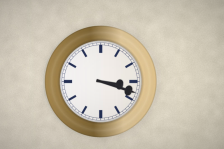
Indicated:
**3:18**
